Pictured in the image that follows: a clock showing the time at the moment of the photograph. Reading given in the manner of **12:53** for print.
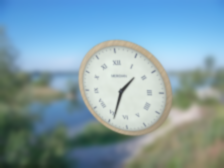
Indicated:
**1:34**
